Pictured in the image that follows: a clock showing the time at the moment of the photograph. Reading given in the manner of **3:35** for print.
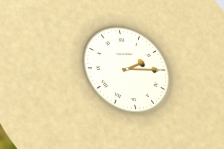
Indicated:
**2:15**
